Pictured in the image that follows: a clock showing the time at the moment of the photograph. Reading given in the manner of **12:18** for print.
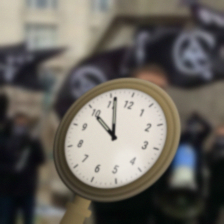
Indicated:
**9:56**
